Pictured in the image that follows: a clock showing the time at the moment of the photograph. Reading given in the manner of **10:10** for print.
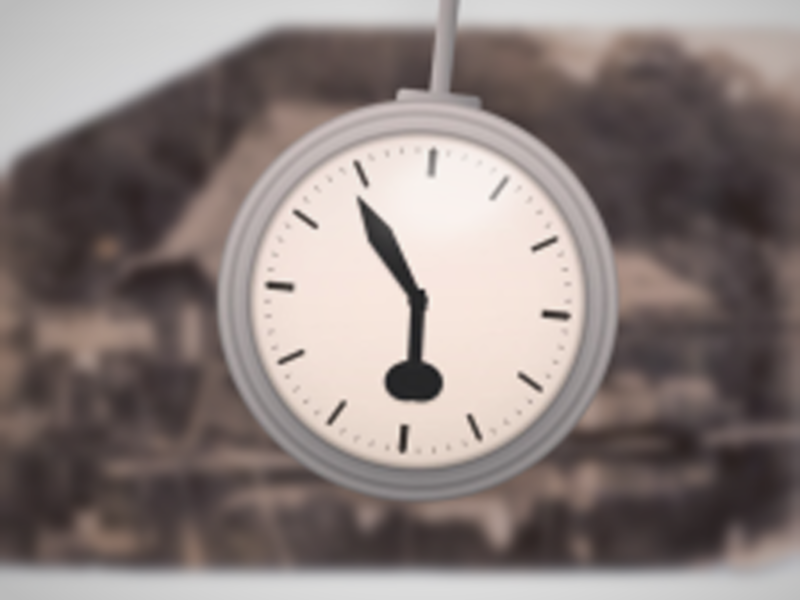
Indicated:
**5:54**
